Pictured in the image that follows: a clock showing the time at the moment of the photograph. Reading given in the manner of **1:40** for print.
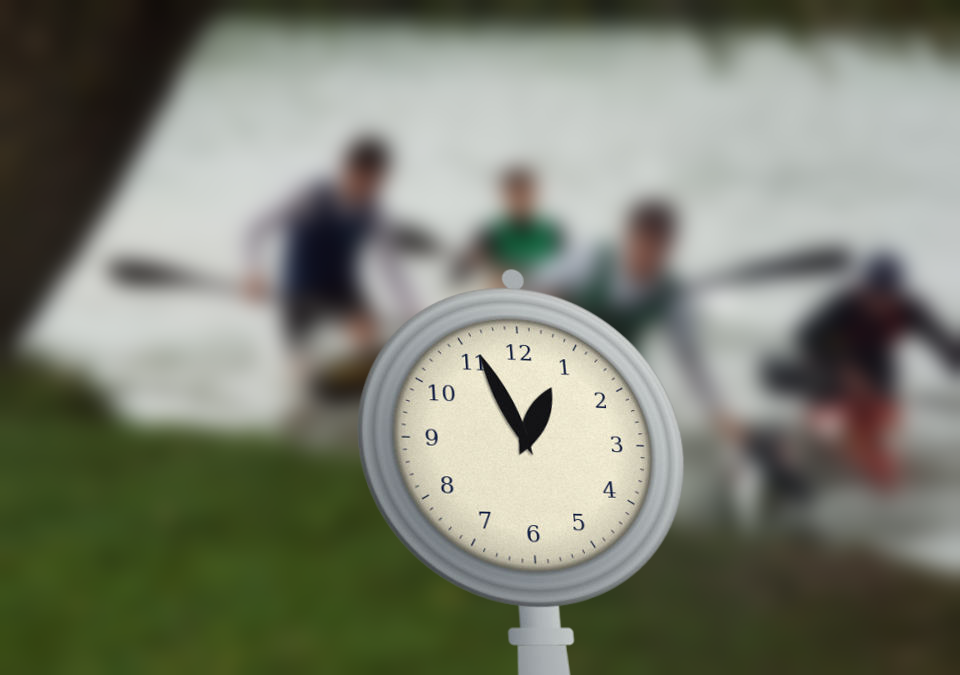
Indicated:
**12:56**
